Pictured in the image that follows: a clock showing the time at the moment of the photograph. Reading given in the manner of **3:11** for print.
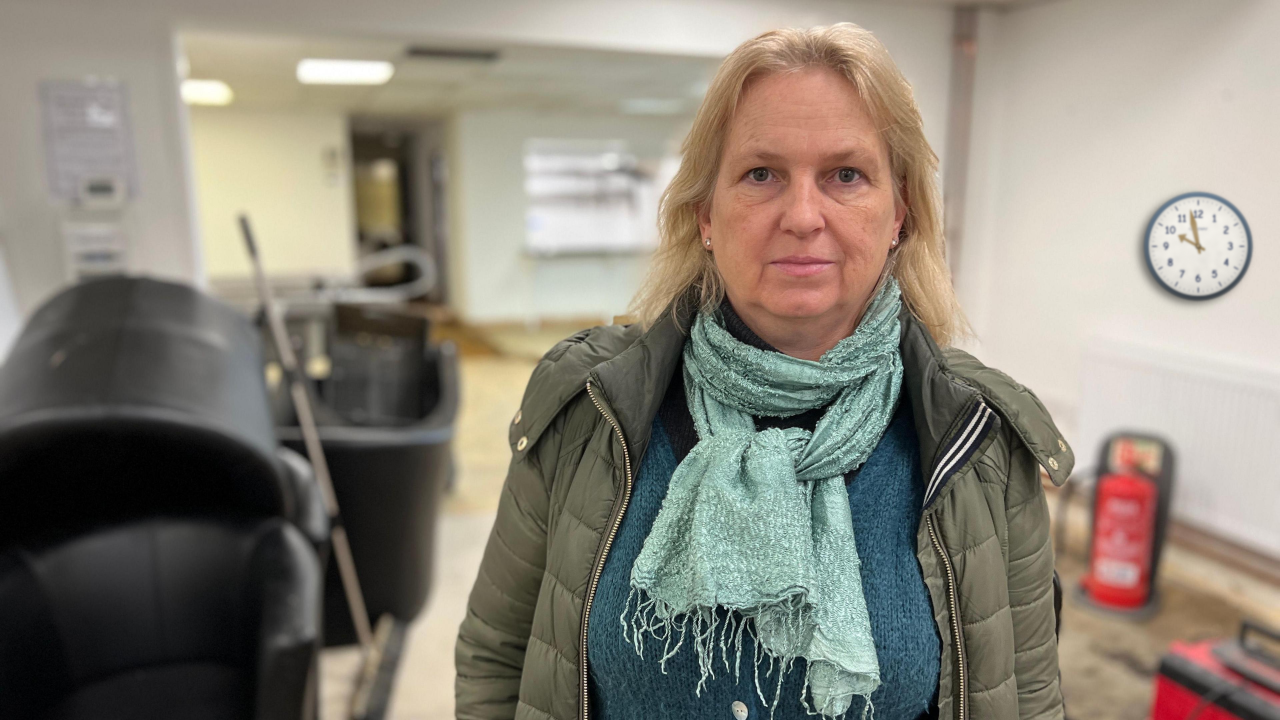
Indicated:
**9:58**
